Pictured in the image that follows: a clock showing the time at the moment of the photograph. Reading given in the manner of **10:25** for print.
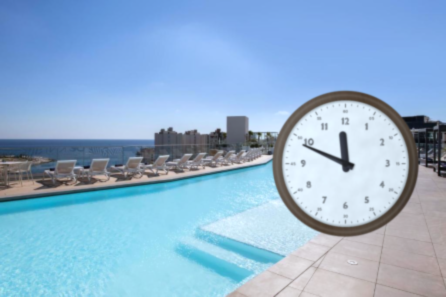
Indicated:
**11:49**
